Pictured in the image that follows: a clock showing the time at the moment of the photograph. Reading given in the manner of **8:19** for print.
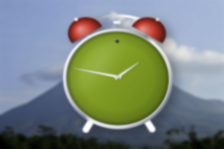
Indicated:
**1:47**
